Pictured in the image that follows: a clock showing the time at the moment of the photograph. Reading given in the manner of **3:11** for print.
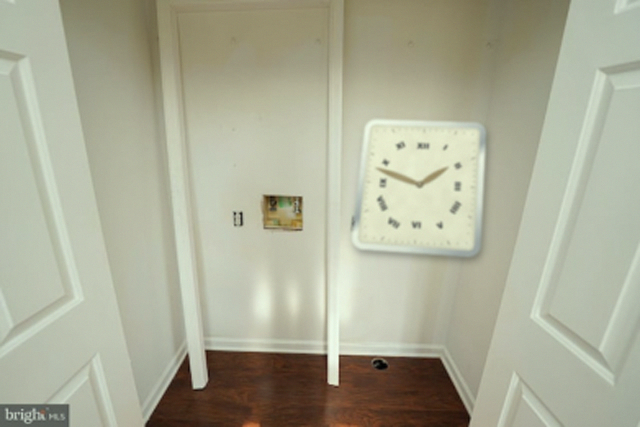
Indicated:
**1:48**
